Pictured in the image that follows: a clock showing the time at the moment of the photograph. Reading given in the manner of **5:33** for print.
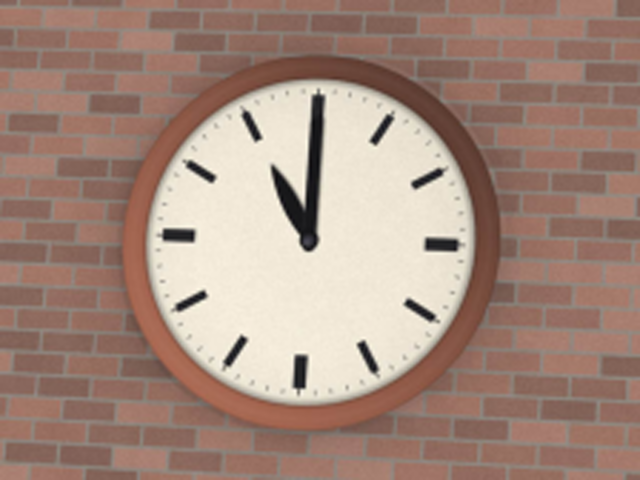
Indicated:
**11:00**
